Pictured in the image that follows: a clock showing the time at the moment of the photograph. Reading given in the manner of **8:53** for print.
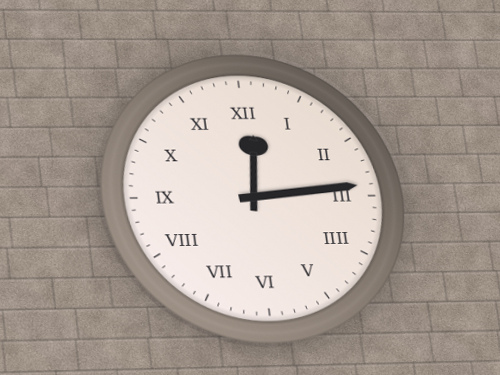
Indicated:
**12:14**
